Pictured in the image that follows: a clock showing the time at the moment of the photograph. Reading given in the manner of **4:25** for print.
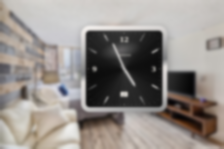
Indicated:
**4:56**
